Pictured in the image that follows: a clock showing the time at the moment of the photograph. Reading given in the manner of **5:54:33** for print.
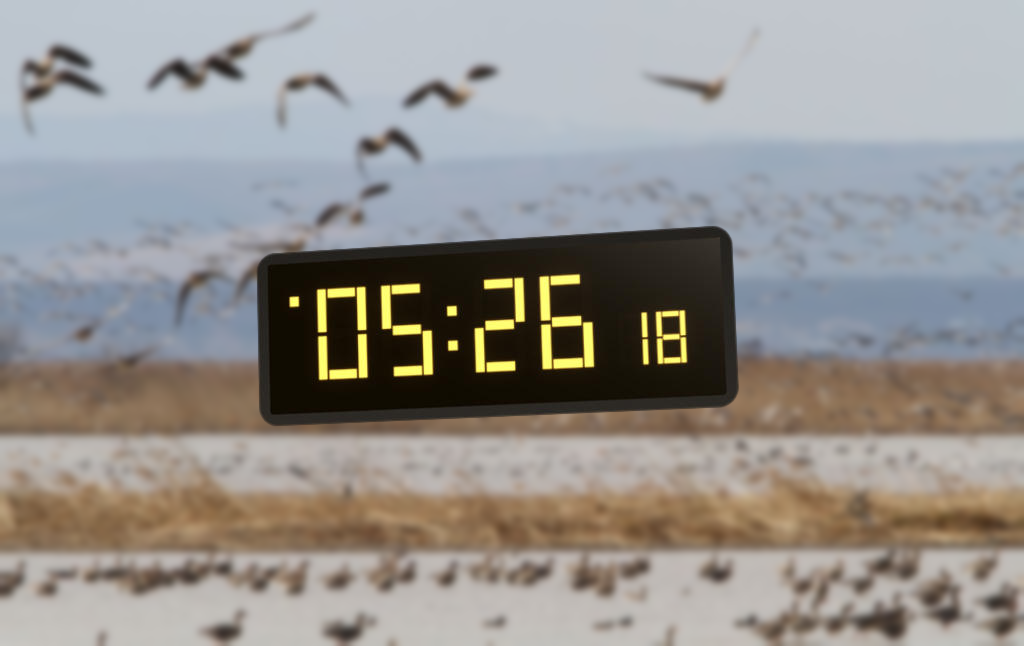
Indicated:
**5:26:18**
